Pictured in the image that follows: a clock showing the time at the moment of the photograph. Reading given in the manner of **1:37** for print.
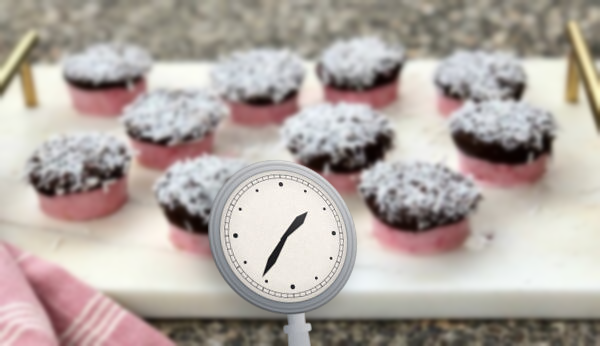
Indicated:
**1:36**
